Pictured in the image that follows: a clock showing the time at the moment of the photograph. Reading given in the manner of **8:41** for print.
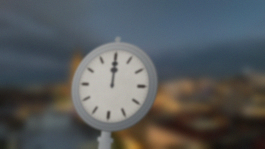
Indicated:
**12:00**
